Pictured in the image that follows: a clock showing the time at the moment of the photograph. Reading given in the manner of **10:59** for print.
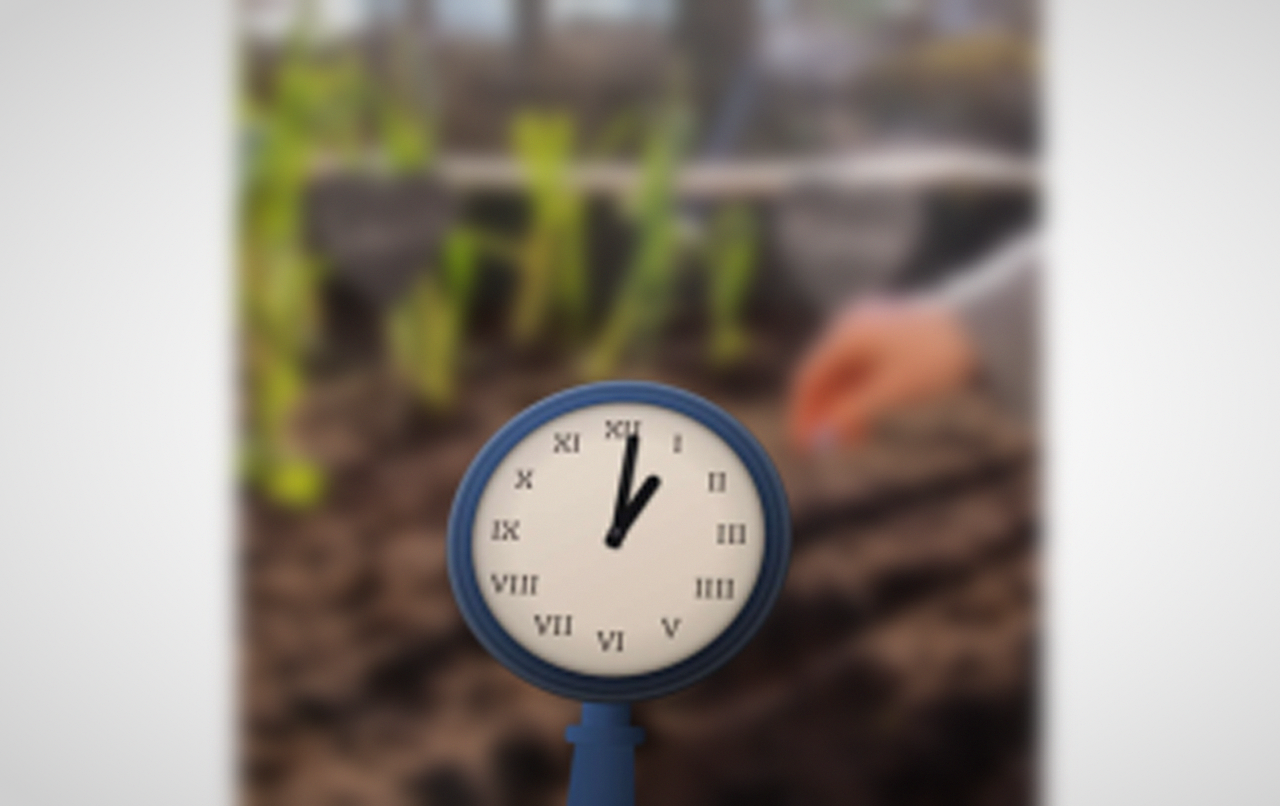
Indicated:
**1:01**
